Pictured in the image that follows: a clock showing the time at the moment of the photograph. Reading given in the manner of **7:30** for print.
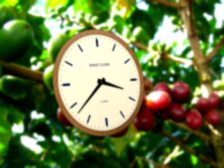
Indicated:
**3:38**
